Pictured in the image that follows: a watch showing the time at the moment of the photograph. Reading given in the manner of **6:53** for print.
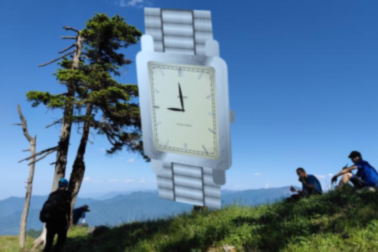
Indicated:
**8:59**
